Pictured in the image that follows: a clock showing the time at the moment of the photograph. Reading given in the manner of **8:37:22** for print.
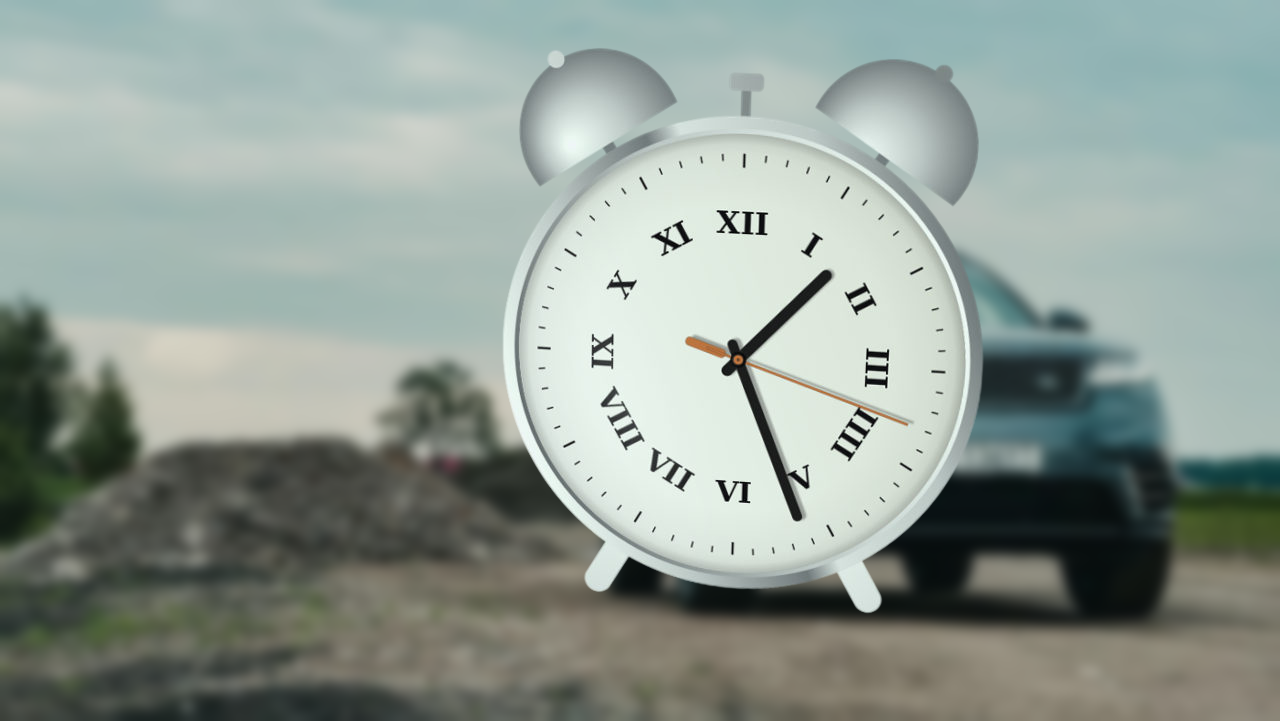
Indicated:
**1:26:18**
